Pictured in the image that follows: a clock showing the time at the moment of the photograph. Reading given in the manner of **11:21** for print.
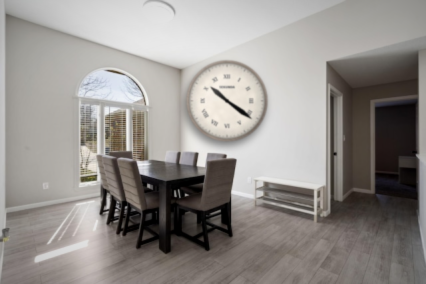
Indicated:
**10:21**
